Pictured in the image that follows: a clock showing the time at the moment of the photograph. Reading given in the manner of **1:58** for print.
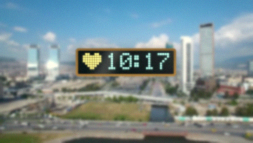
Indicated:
**10:17**
